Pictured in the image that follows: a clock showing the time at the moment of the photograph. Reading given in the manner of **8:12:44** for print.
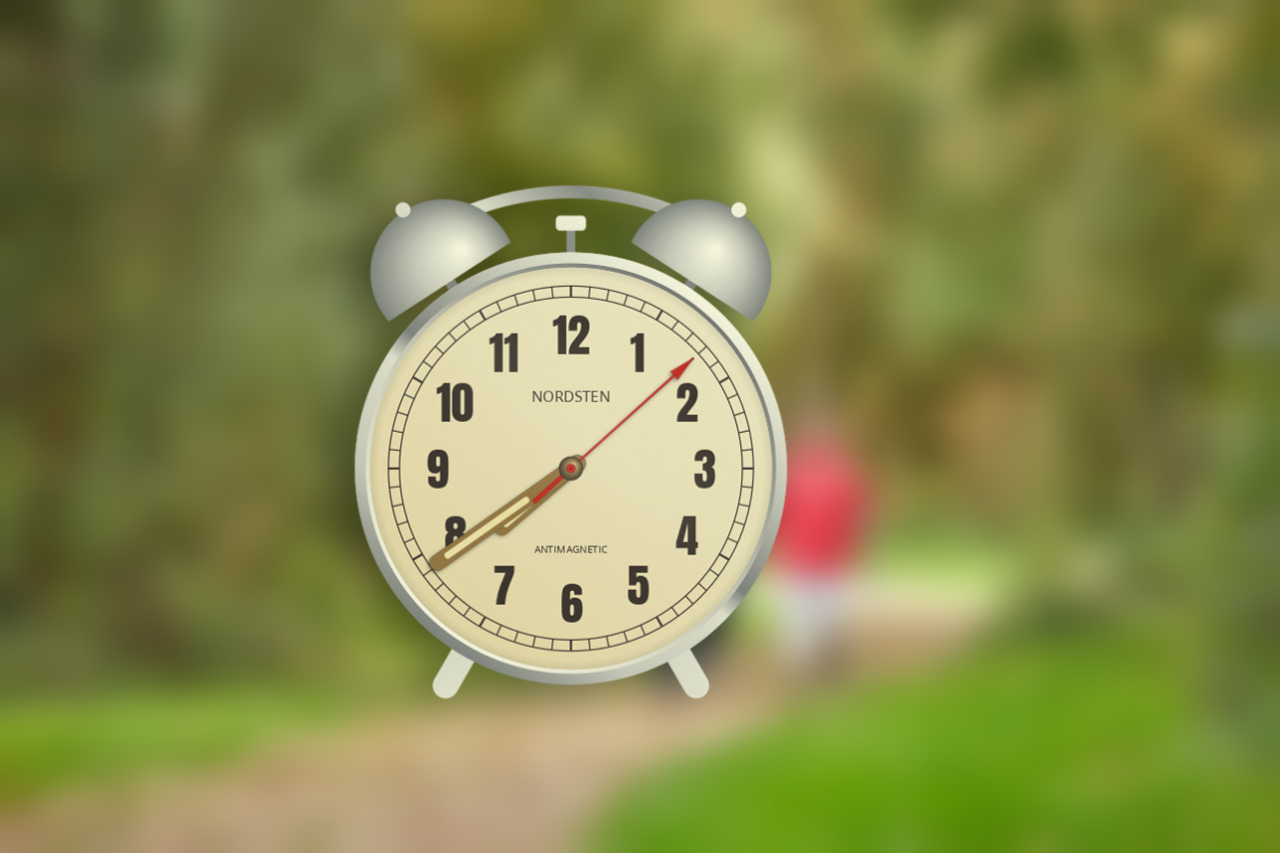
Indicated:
**7:39:08**
